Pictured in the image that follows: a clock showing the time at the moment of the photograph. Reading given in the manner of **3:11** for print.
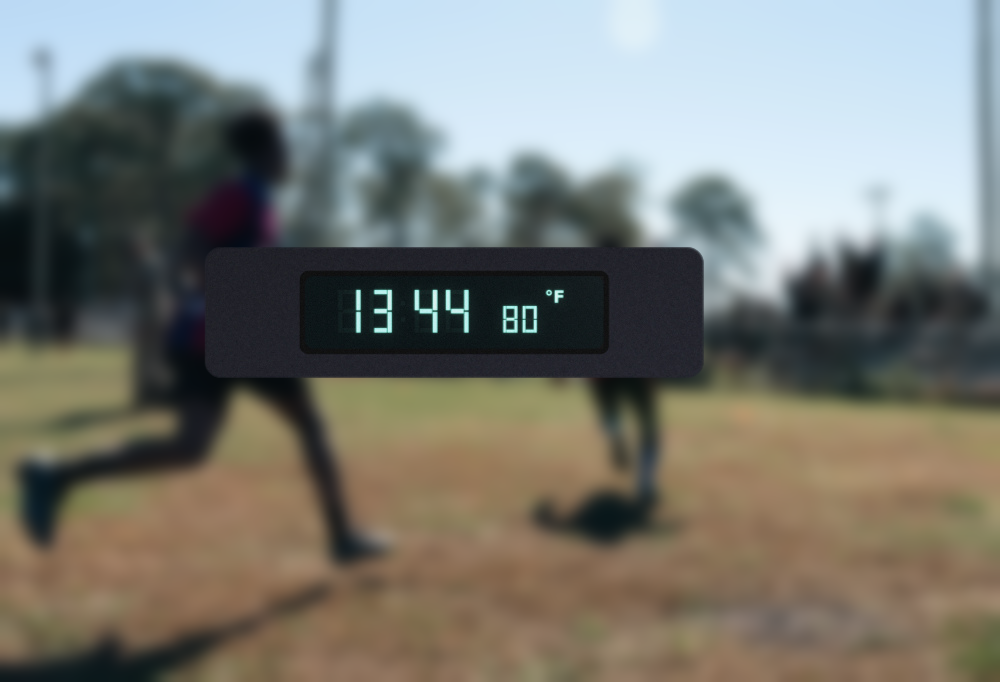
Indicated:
**13:44**
